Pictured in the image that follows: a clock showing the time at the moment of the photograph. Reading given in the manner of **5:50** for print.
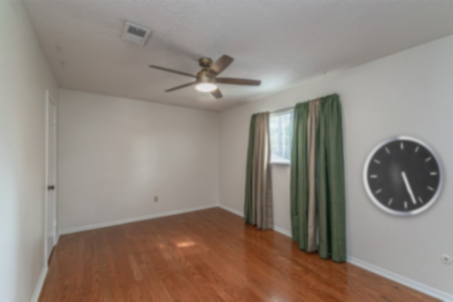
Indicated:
**5:27**
